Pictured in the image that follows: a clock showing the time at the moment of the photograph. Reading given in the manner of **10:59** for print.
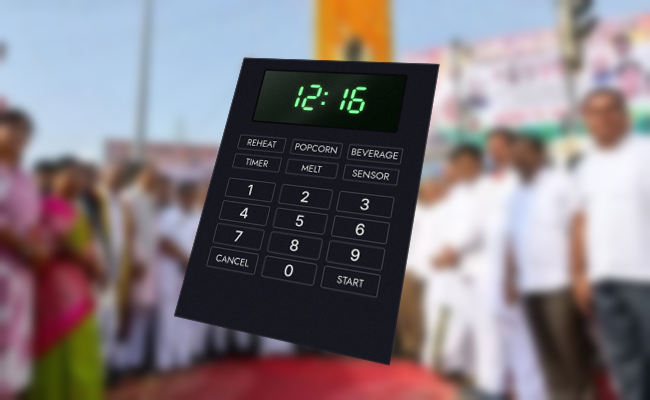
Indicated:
**12:16**
